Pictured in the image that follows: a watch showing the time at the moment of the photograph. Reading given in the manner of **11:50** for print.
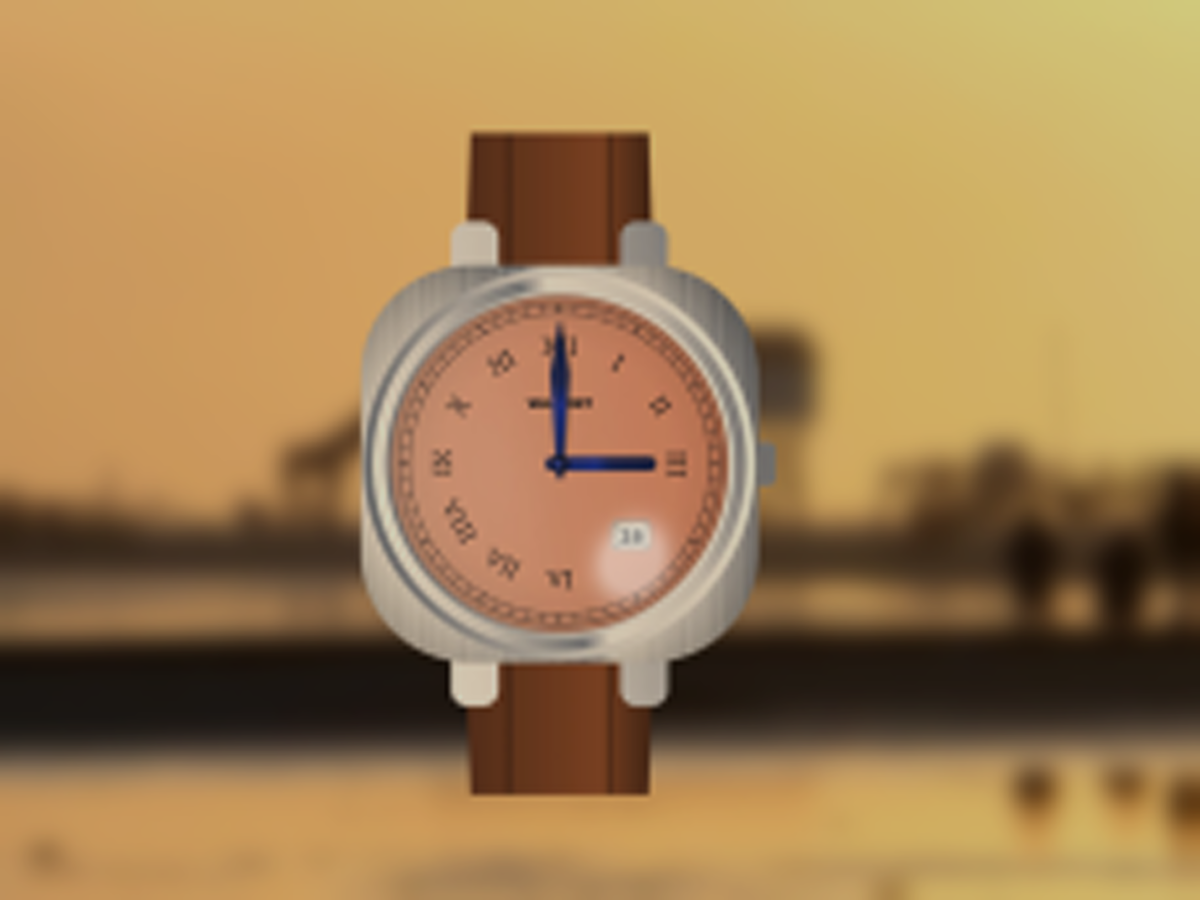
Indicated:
**3:00**
